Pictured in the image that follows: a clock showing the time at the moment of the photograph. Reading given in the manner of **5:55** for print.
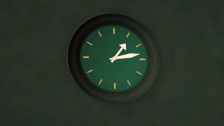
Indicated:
**1:13**
